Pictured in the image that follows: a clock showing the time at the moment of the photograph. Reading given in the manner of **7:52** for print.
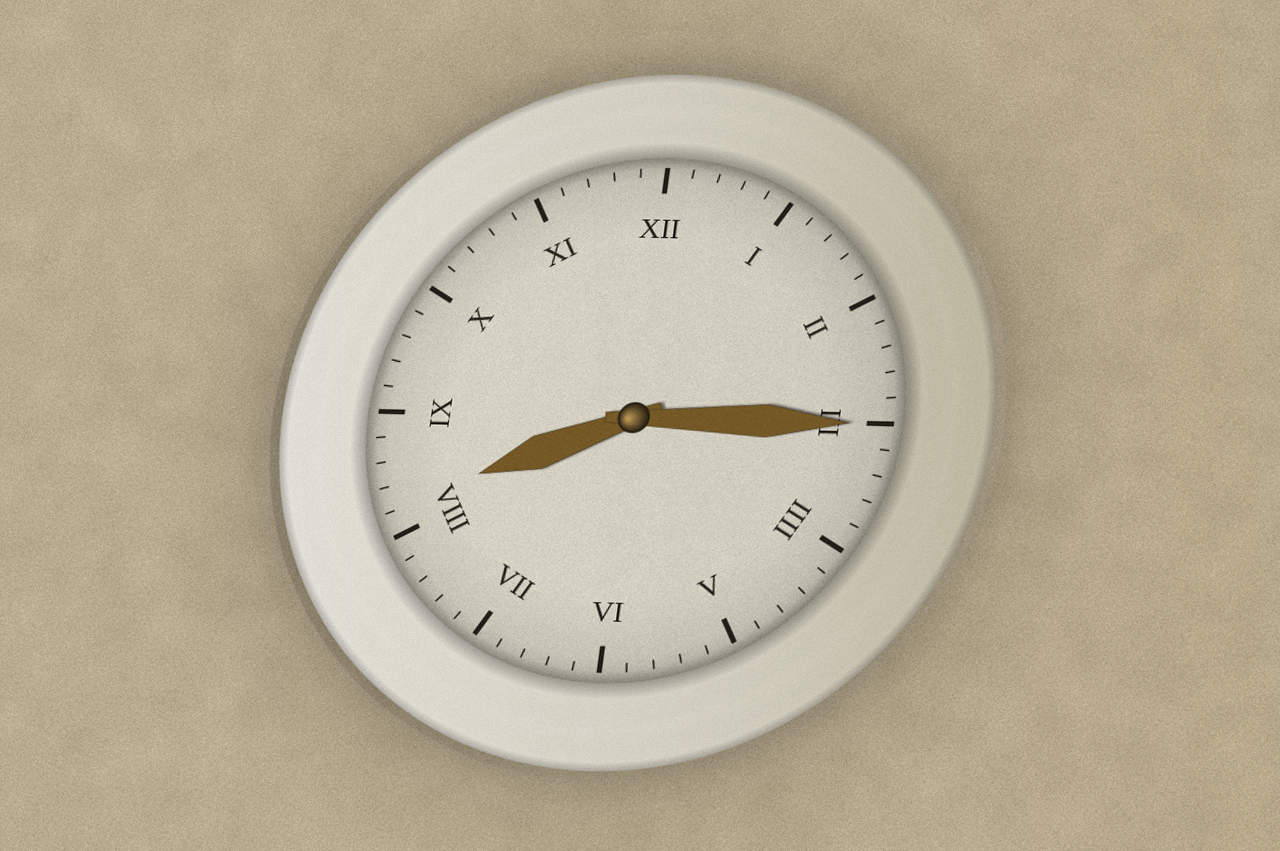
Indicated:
**8:15**
